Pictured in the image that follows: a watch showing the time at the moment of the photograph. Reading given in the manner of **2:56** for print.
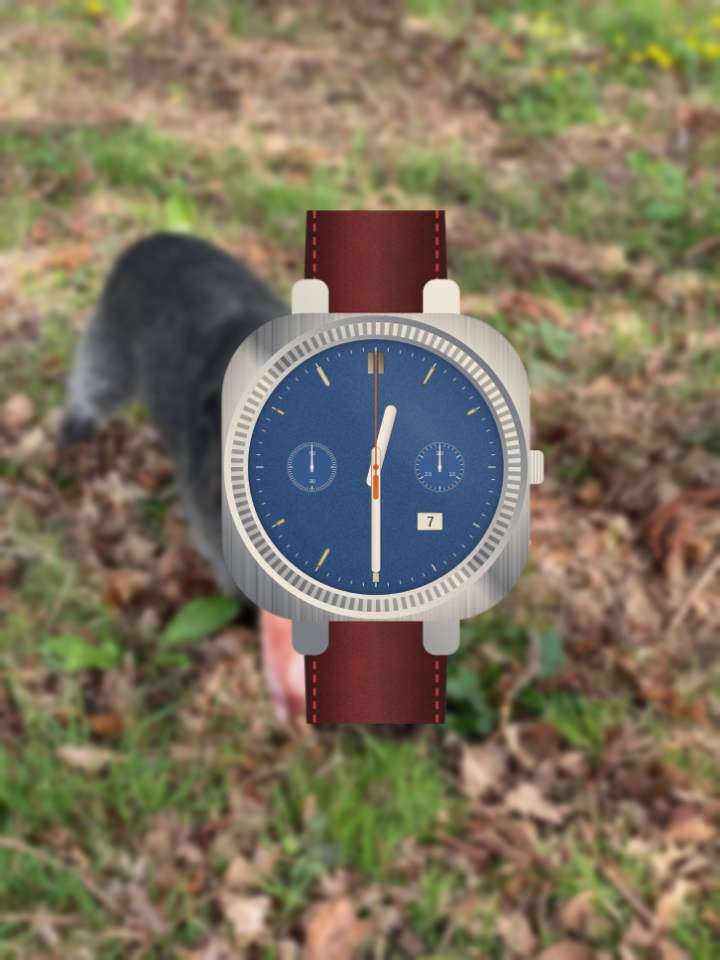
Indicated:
**12:30**
